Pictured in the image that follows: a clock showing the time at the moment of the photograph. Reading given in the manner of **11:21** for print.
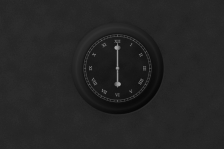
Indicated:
**6:00**
